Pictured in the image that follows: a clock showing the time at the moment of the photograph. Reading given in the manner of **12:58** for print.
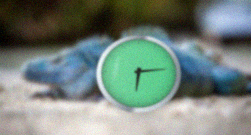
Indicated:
**6:14**
